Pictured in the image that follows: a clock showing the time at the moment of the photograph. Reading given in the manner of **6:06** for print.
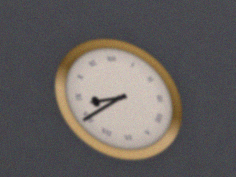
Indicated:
**8:40**
